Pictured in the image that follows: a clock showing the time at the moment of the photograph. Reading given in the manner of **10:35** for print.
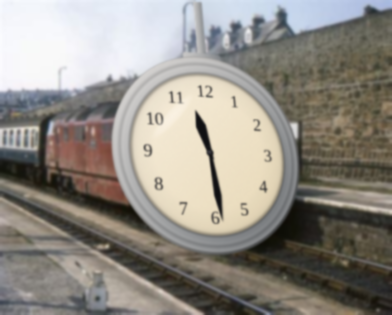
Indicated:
**11:29**
